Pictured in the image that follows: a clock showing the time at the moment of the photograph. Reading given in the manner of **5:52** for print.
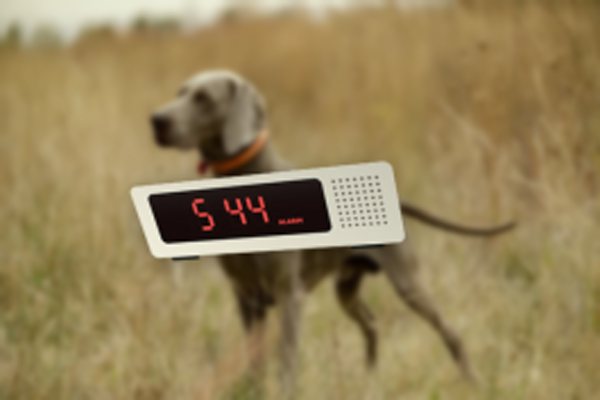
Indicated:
**5:44**
